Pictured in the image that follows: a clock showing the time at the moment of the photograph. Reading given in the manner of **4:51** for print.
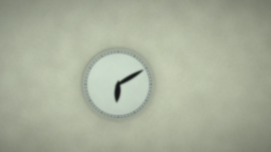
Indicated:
**6:10**
